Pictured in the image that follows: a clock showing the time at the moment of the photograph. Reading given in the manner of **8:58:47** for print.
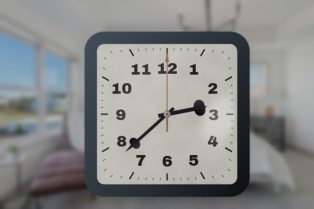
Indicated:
**2:38:00**
